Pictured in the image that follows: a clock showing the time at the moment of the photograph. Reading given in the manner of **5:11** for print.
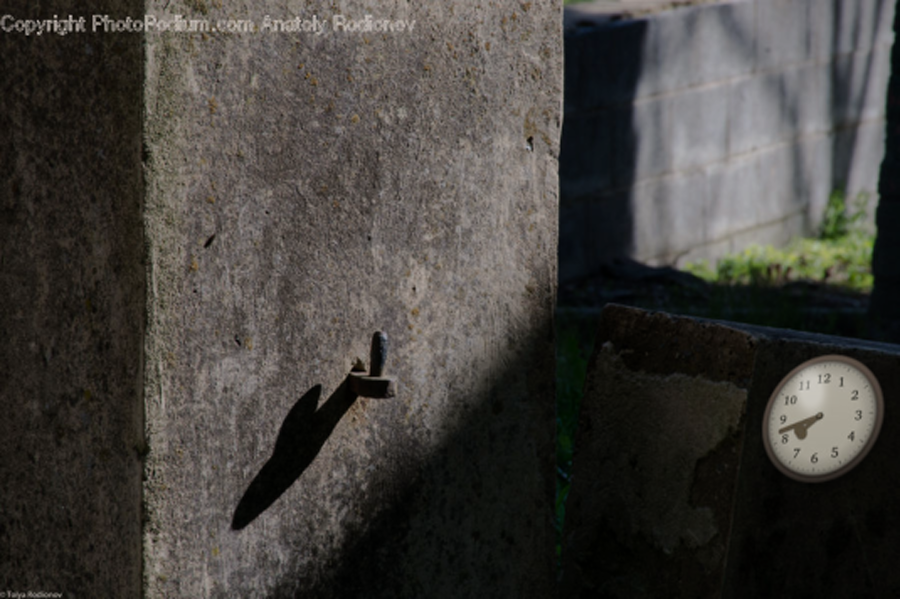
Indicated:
**7:42**
